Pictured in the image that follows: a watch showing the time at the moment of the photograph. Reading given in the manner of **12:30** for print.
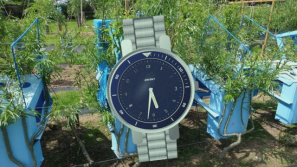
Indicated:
**5:32**
